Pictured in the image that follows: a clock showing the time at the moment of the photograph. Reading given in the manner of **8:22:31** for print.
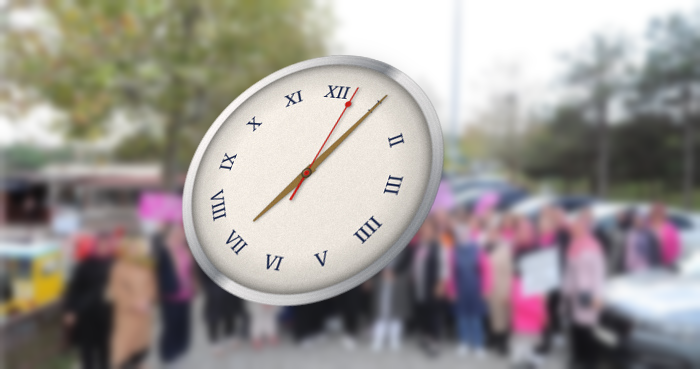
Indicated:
**7:05:02**
